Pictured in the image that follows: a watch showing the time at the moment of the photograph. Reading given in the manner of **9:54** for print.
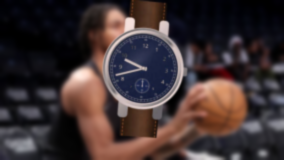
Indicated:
**9:42**
